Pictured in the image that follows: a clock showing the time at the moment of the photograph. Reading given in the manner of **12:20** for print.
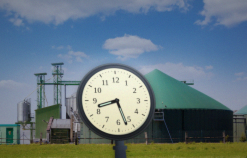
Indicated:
**8:27**
